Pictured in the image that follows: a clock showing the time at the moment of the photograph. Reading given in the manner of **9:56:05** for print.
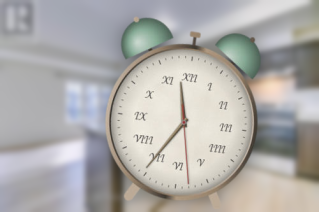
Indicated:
**11:35:28**
